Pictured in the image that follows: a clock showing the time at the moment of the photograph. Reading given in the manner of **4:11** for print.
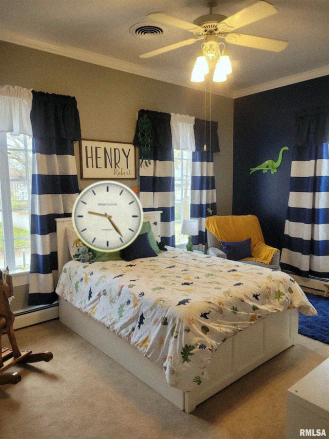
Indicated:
**9:24**
